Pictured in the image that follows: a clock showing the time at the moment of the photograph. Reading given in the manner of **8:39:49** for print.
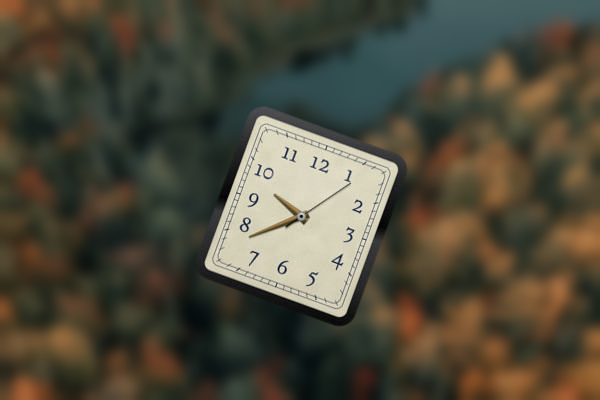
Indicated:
**9:38:06**
